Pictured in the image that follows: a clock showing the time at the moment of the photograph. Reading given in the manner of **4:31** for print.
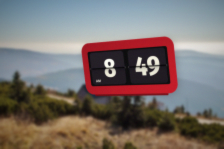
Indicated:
**8:49**
